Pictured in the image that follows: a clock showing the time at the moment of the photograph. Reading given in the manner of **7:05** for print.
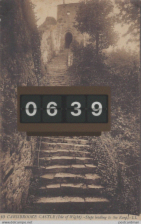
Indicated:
**6:39**
